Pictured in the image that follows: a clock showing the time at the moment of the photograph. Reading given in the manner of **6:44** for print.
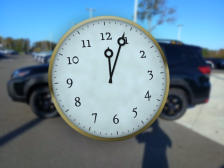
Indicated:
**12:04**
